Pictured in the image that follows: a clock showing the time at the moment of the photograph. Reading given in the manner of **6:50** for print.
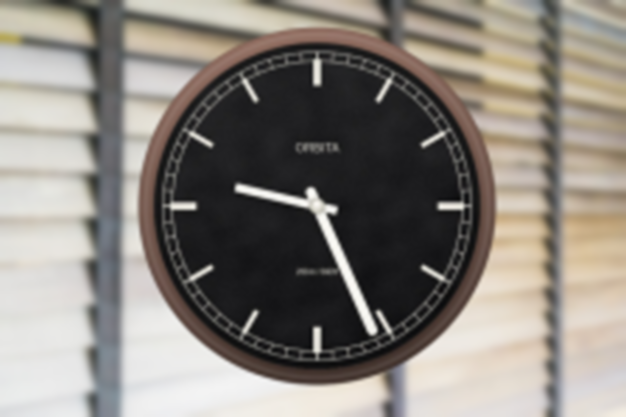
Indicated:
**9:26**
